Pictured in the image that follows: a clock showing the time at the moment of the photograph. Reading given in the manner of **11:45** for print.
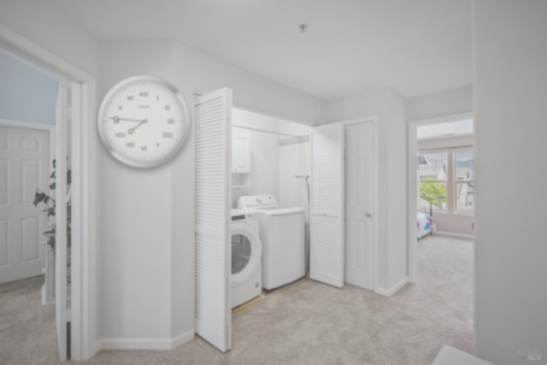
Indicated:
**7:46**
